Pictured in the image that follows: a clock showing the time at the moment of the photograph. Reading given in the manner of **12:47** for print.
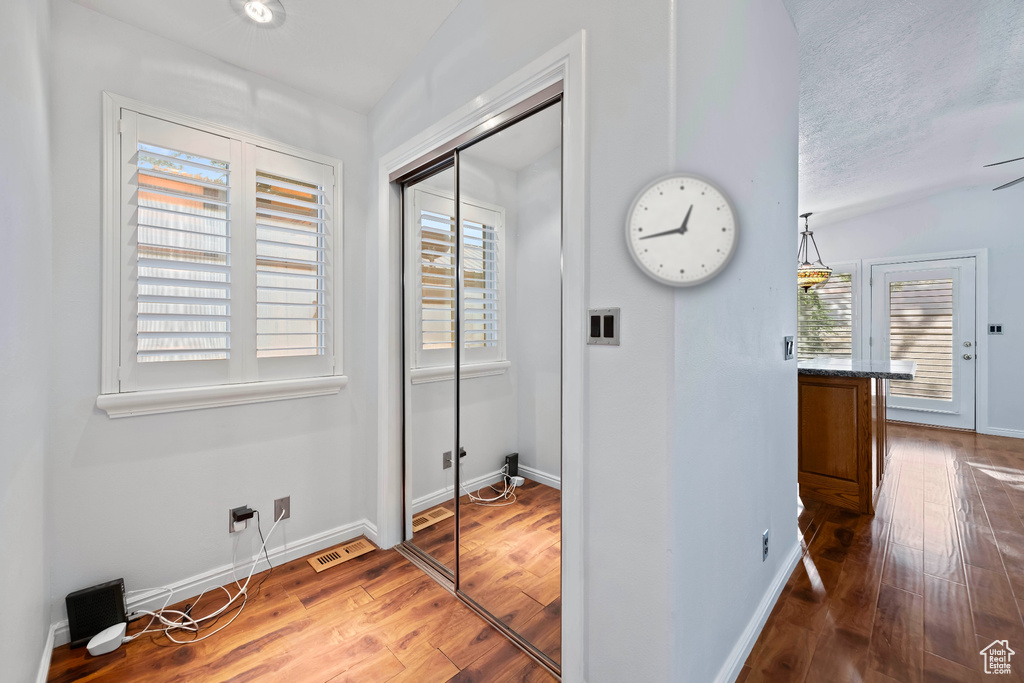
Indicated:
**12:43**
